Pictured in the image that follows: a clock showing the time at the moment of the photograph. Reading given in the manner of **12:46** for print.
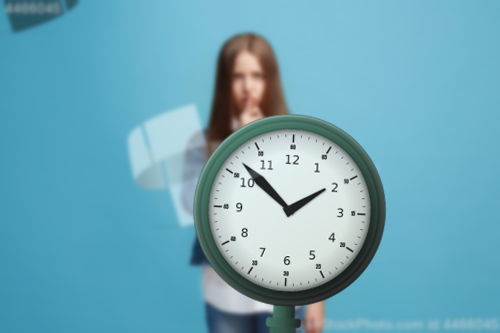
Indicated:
**1:52**
